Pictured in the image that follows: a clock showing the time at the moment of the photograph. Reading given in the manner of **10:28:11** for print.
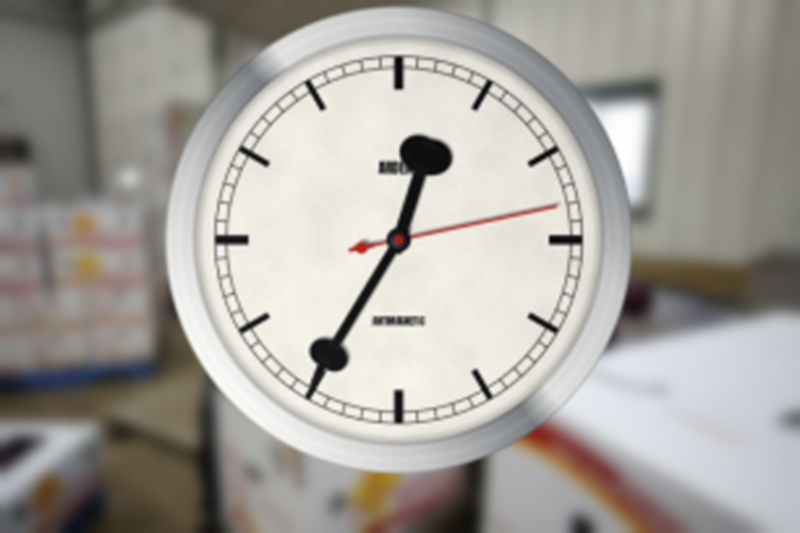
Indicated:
**12:35:13**
